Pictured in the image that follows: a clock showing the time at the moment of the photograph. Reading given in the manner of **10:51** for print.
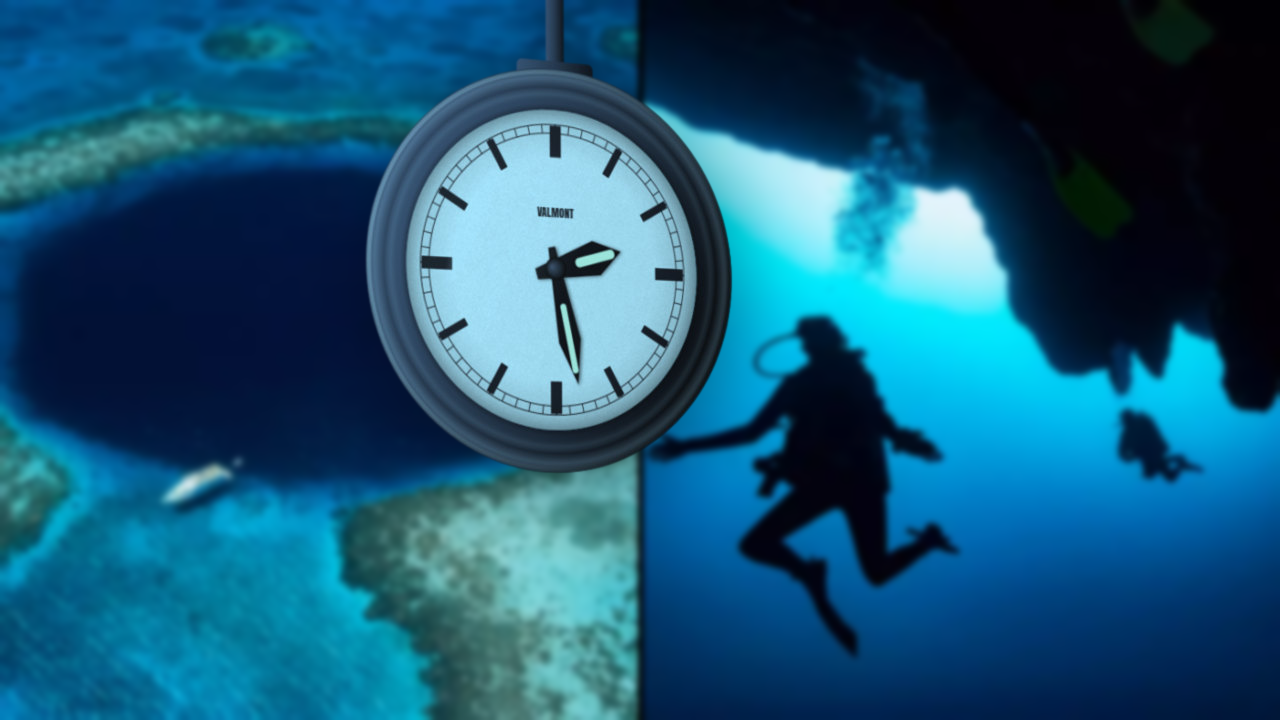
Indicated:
**2:28**
